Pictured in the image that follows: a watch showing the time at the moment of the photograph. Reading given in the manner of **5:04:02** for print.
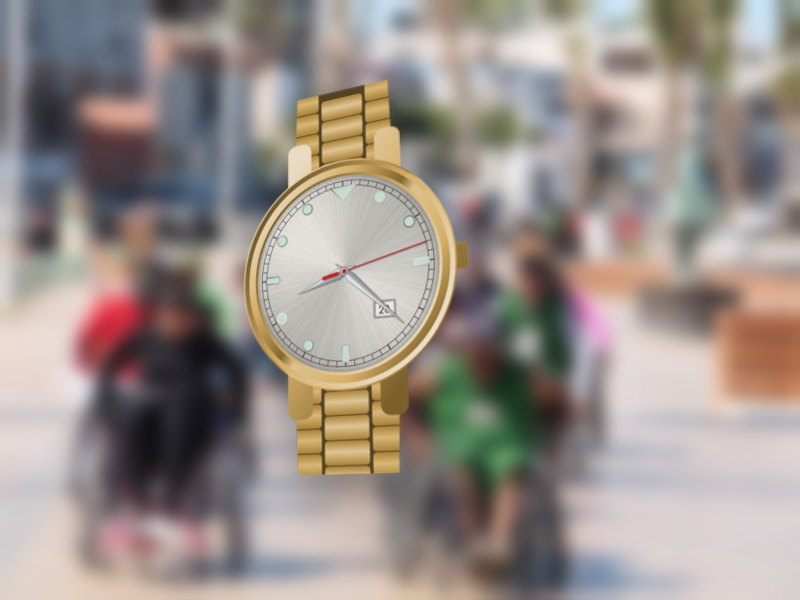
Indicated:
**8:22:13**
